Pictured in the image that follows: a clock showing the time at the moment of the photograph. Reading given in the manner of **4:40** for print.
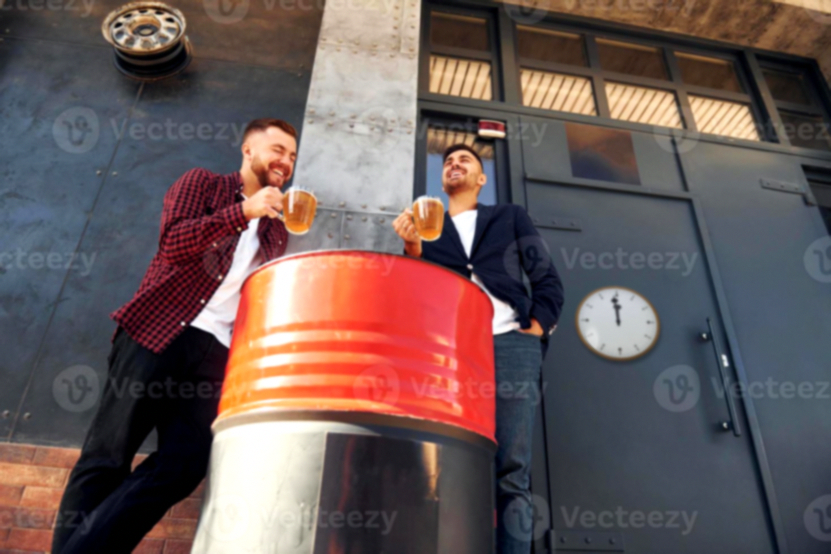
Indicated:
**11:59**
